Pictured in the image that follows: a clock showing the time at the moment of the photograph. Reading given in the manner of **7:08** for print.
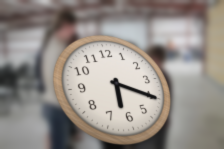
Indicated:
**6:20**
